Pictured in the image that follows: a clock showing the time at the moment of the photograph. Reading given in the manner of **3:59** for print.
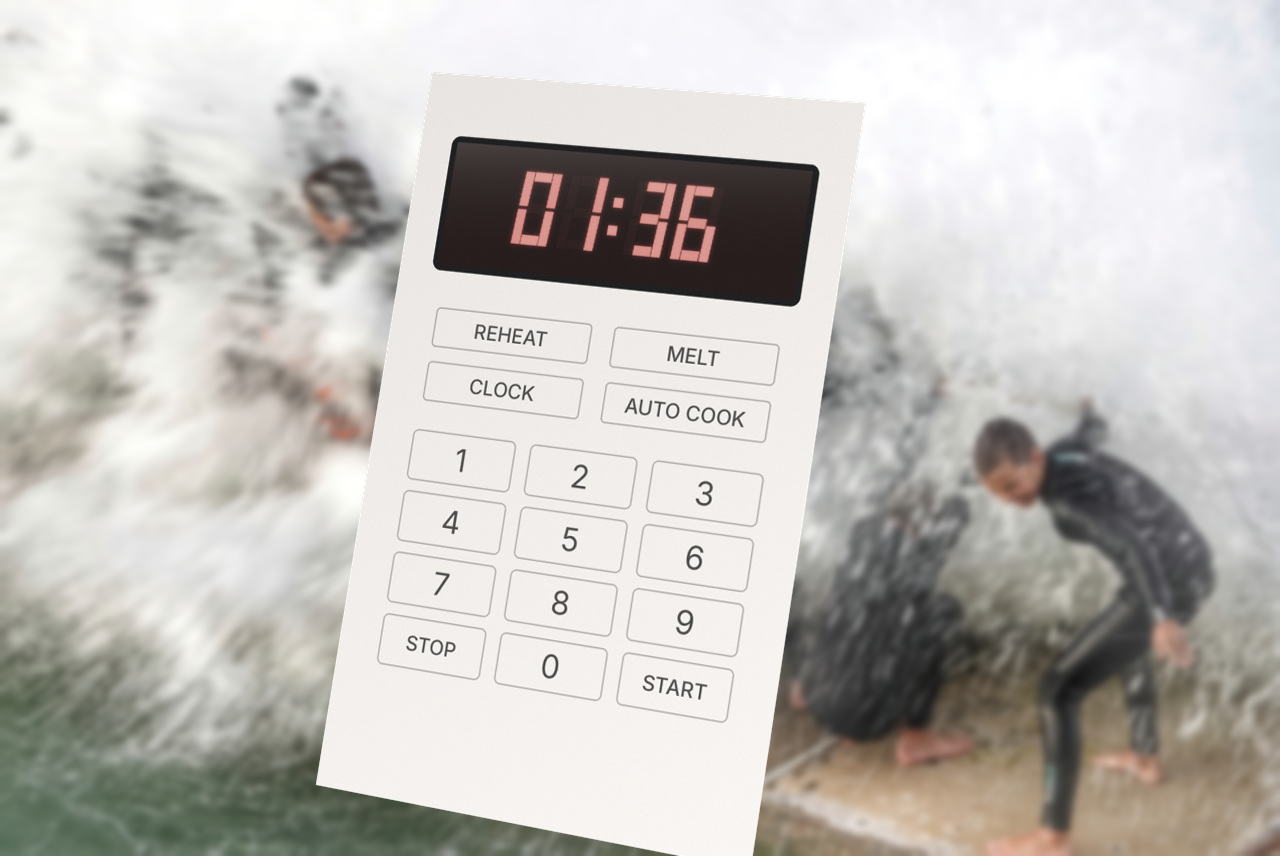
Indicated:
**1:36**
